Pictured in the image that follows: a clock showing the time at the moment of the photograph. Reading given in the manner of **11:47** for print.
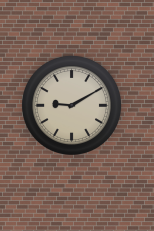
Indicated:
**9:10**
